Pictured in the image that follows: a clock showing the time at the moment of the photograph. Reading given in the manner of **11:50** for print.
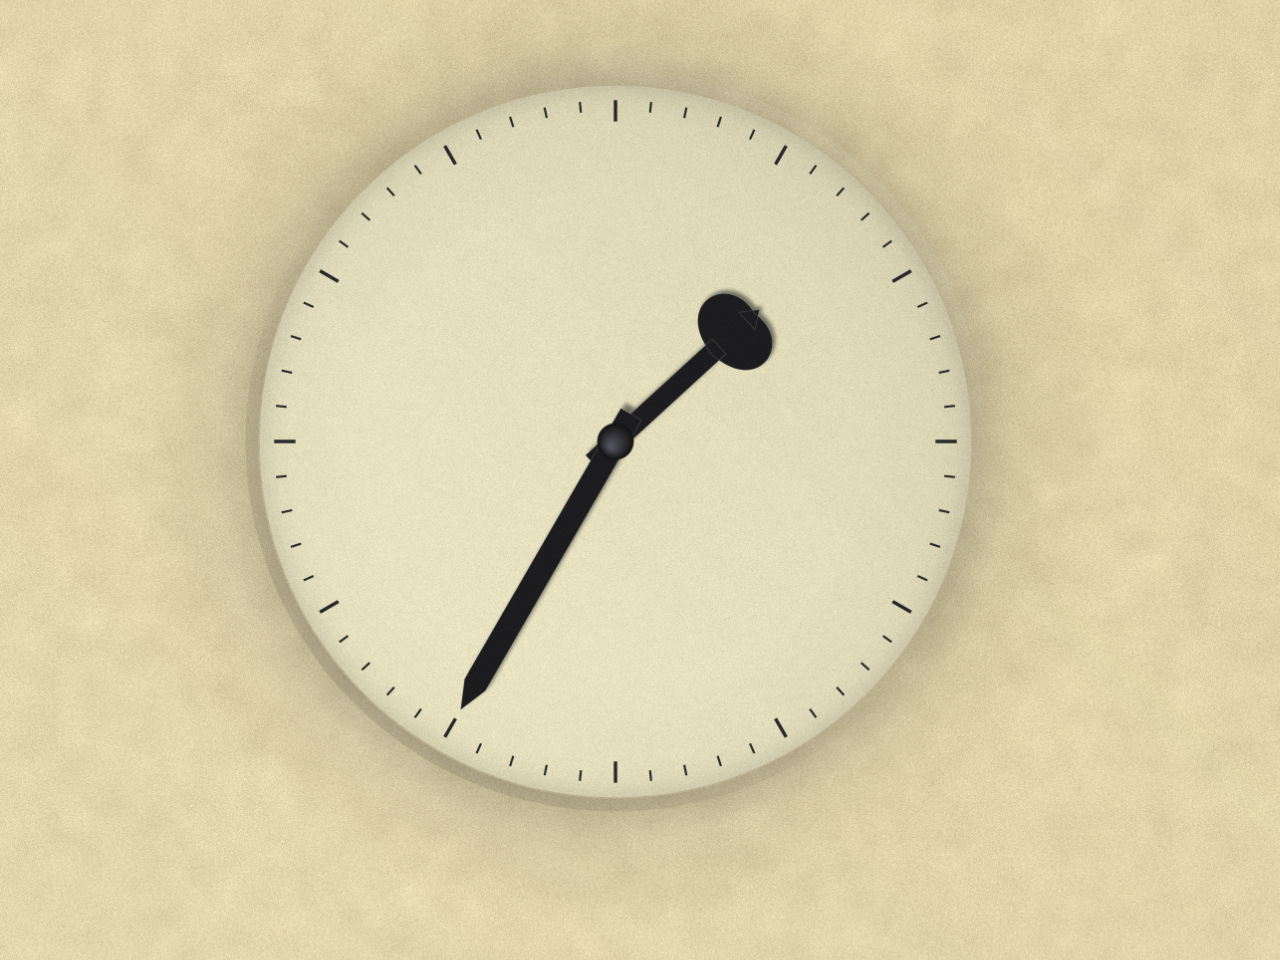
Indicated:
**1:35**
